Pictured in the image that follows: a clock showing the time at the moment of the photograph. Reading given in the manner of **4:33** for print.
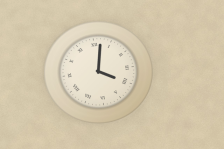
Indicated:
**4:02**
